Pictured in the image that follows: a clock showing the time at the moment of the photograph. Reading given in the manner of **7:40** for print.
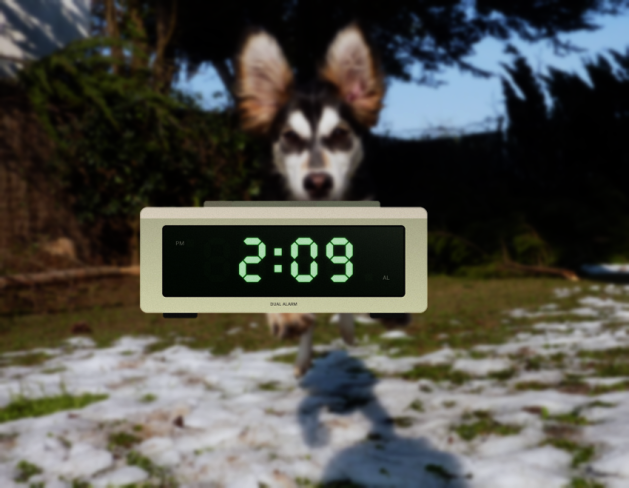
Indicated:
**2:09**
